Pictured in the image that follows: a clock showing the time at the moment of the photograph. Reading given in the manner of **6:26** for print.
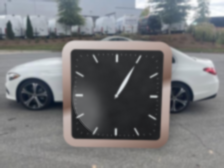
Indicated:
**1:05**
